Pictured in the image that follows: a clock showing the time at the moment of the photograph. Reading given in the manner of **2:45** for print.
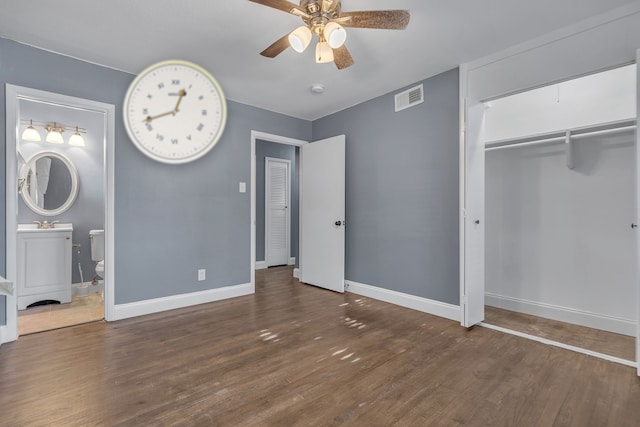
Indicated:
**12:42**
